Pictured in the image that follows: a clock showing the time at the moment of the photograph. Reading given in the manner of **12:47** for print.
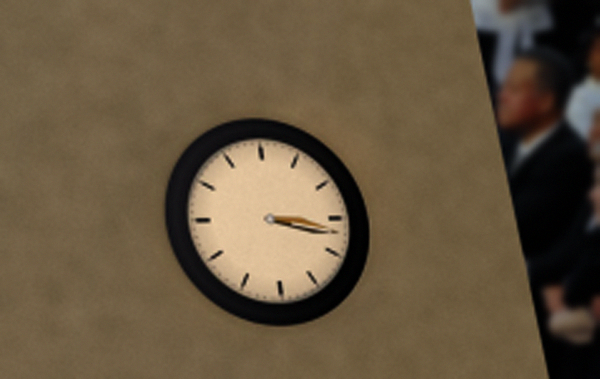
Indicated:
**3:17**
